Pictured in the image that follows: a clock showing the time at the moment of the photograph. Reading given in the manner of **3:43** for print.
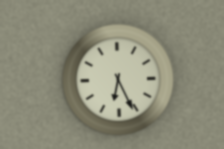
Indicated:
**6:26**
